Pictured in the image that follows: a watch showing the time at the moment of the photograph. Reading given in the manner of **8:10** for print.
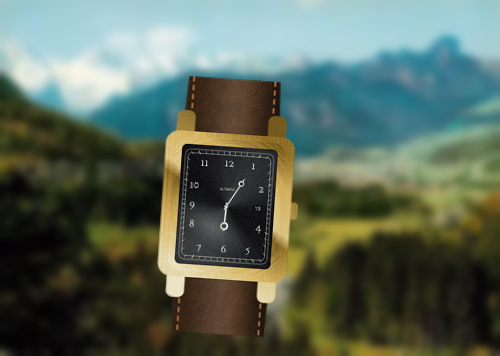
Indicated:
**6:05**
